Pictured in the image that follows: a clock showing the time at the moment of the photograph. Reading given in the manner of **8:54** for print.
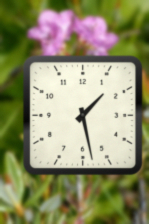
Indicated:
**1:28**
